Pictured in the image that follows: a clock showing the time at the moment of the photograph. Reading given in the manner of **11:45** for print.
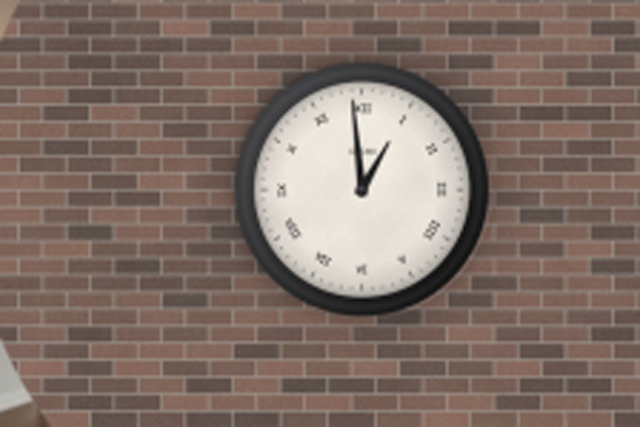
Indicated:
**12:59**
